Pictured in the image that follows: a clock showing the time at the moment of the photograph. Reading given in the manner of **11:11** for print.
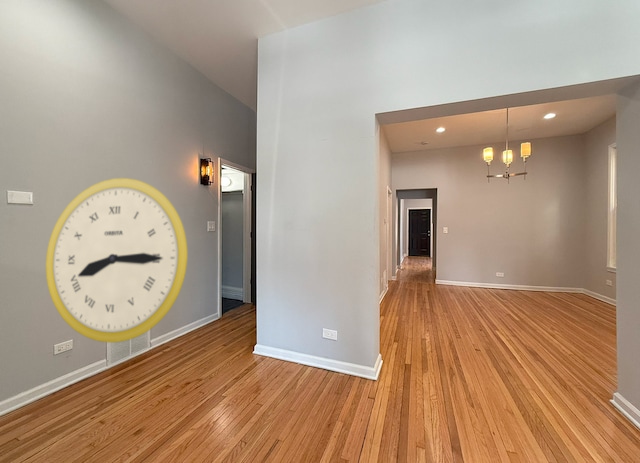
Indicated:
**8:15**
